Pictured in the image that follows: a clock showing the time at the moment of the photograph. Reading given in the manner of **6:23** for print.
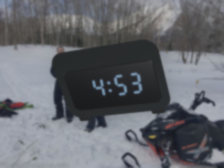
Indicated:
**4:53**
